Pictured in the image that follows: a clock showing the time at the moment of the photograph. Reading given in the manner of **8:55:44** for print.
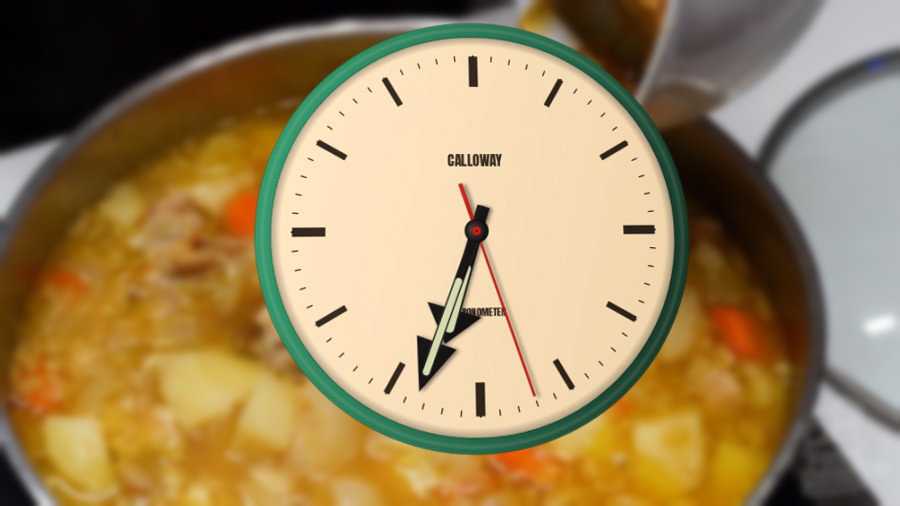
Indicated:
**6:33:27**
